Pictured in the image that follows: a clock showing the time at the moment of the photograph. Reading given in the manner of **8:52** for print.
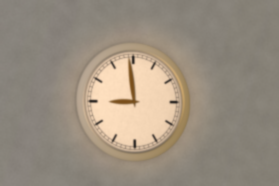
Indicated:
**8:59**
